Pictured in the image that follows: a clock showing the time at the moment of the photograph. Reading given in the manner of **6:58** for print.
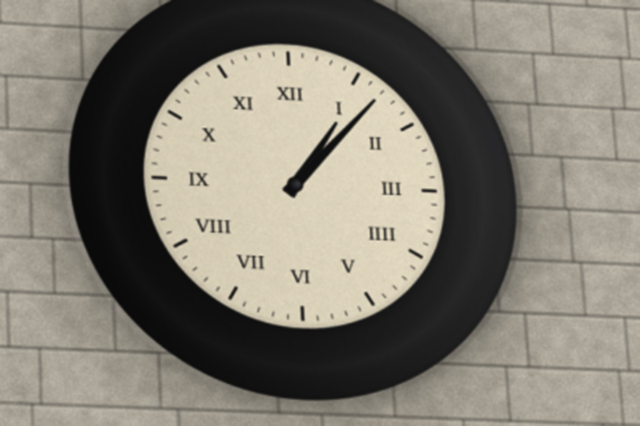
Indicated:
**1:07**
